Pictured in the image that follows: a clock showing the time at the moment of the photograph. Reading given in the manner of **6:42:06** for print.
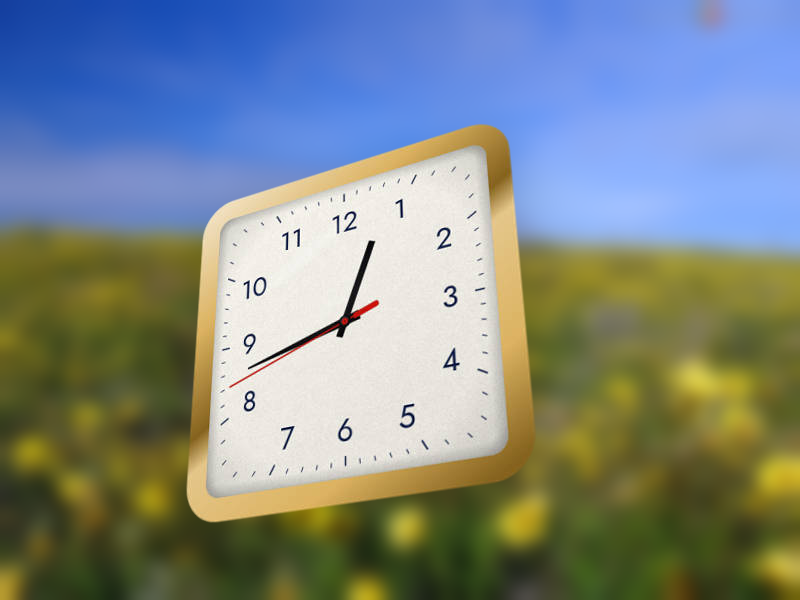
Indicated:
**12:42:42**
